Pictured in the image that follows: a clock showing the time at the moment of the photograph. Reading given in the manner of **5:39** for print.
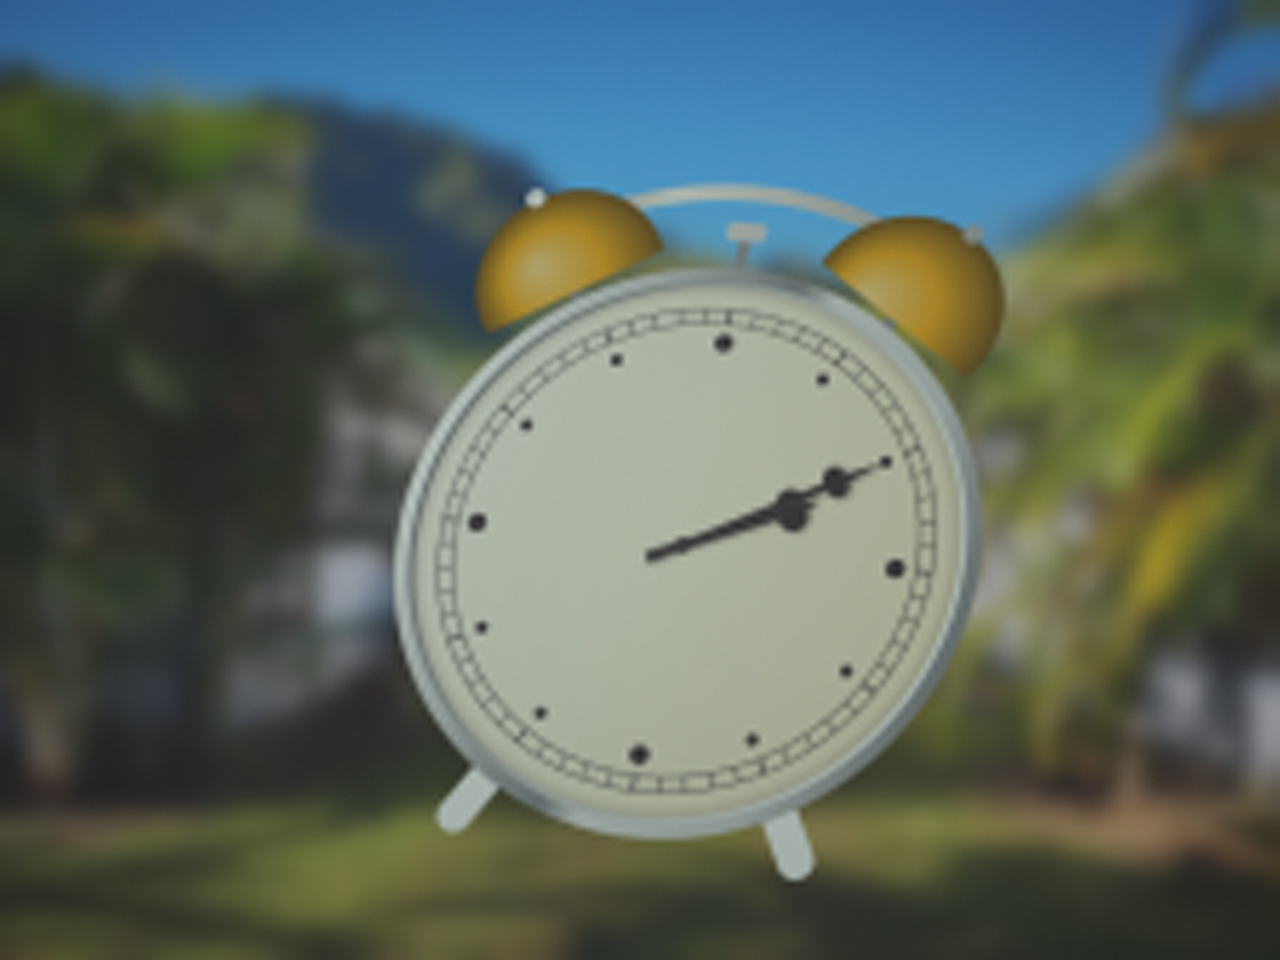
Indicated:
**2:10**
